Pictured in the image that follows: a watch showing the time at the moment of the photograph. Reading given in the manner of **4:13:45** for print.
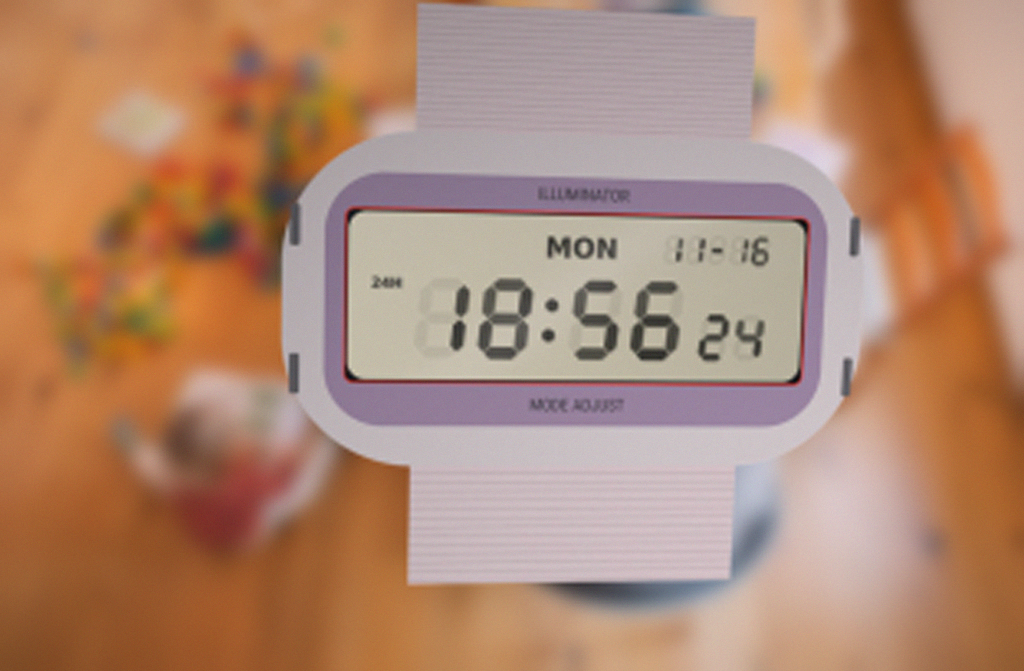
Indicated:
**18:56:24**
